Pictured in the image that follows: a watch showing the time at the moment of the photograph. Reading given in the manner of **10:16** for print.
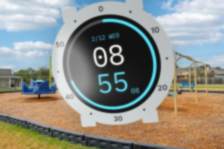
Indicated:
**8:55**
